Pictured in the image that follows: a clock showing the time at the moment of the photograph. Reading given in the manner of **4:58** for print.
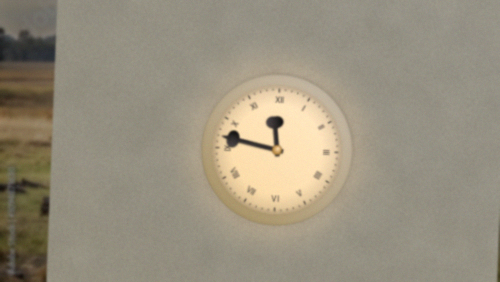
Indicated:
**11:47**
